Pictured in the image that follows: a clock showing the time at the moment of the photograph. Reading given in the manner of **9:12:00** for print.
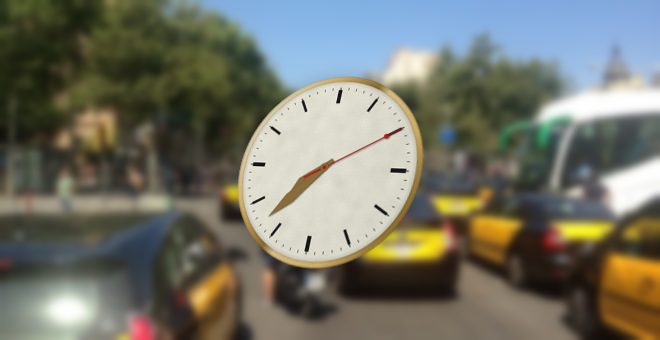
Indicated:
**7:37:10**
